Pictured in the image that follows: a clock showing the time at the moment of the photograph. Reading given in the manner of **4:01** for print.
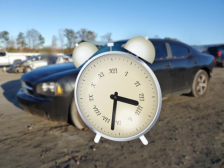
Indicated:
**3:32**
